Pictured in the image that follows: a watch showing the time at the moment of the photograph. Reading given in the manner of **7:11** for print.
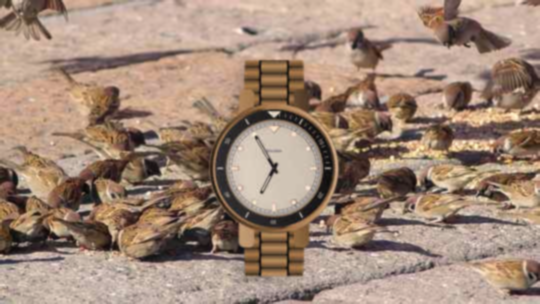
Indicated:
**6:55**
